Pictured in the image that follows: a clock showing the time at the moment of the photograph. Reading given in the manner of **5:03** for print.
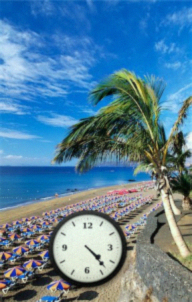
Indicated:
**4:23**
